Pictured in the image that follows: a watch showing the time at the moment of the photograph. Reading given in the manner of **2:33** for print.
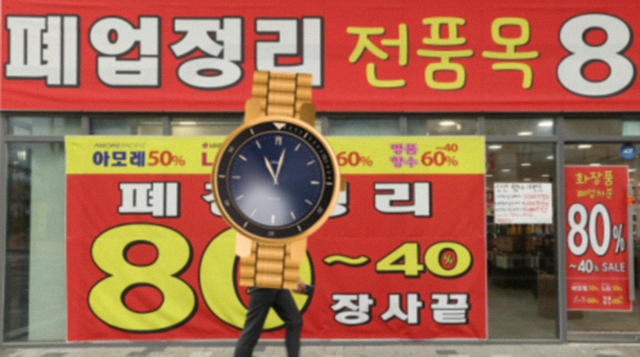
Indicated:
**11:02**
